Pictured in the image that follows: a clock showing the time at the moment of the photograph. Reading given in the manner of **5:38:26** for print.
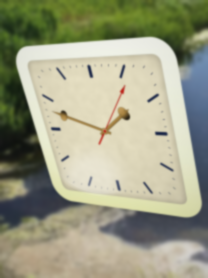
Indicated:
**1:48:06**
